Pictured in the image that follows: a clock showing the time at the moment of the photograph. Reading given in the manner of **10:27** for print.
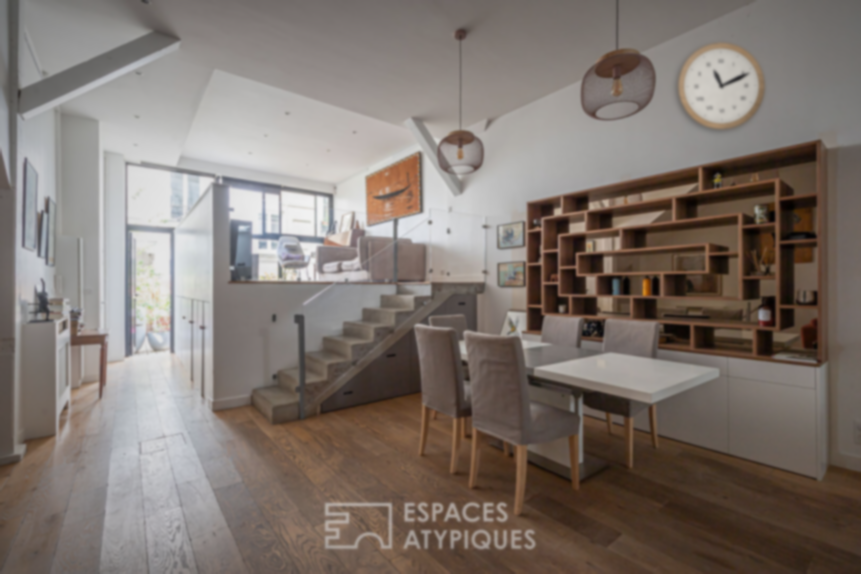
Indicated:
**11:11**
